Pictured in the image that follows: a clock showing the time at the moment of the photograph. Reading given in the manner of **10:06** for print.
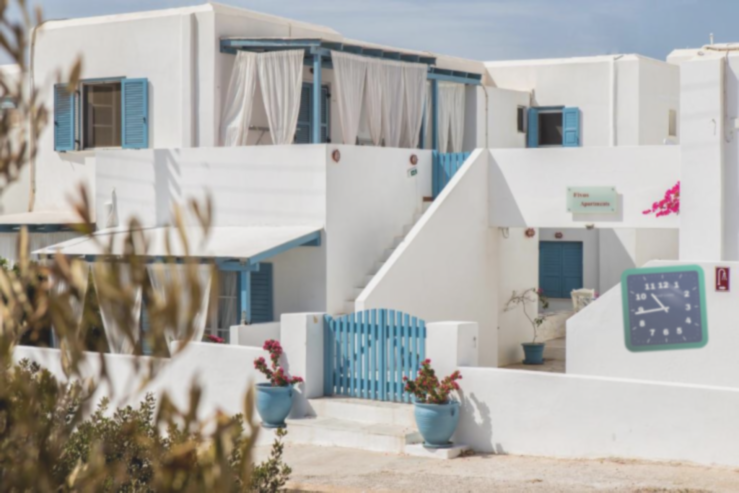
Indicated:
**10:44**
